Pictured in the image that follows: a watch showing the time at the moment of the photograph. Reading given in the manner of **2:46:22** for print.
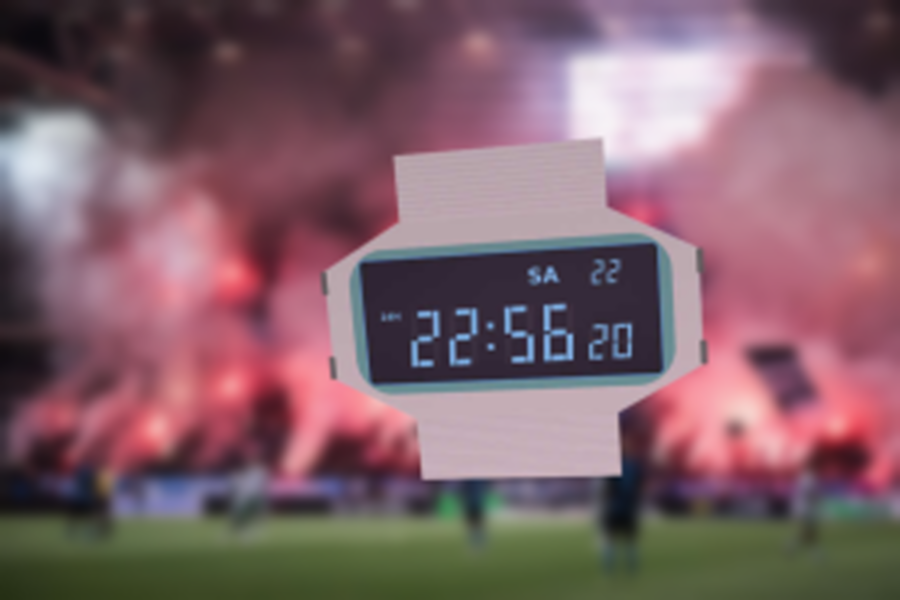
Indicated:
**22:56:20**
